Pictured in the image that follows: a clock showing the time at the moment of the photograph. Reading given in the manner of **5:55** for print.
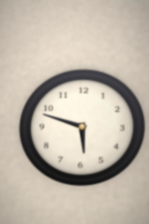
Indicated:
**5:48**
